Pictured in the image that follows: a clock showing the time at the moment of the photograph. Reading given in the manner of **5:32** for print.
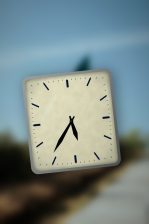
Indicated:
**5:36**
